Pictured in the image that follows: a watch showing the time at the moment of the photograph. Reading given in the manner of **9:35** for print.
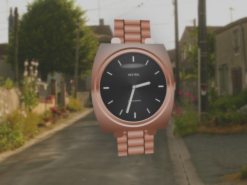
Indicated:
**2:33**
